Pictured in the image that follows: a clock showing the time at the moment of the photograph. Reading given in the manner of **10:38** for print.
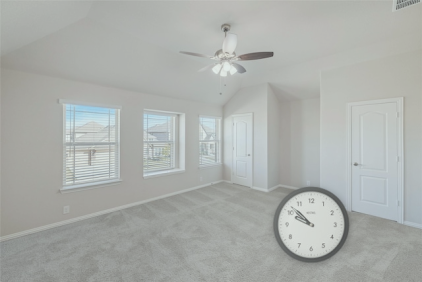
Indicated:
**9:52**
